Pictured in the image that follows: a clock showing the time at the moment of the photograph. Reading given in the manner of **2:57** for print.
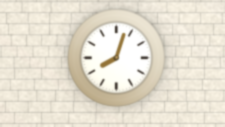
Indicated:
**8:03**
